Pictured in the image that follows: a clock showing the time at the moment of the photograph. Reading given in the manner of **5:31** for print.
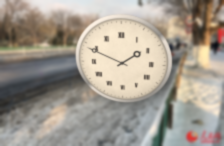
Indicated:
**1:49**
